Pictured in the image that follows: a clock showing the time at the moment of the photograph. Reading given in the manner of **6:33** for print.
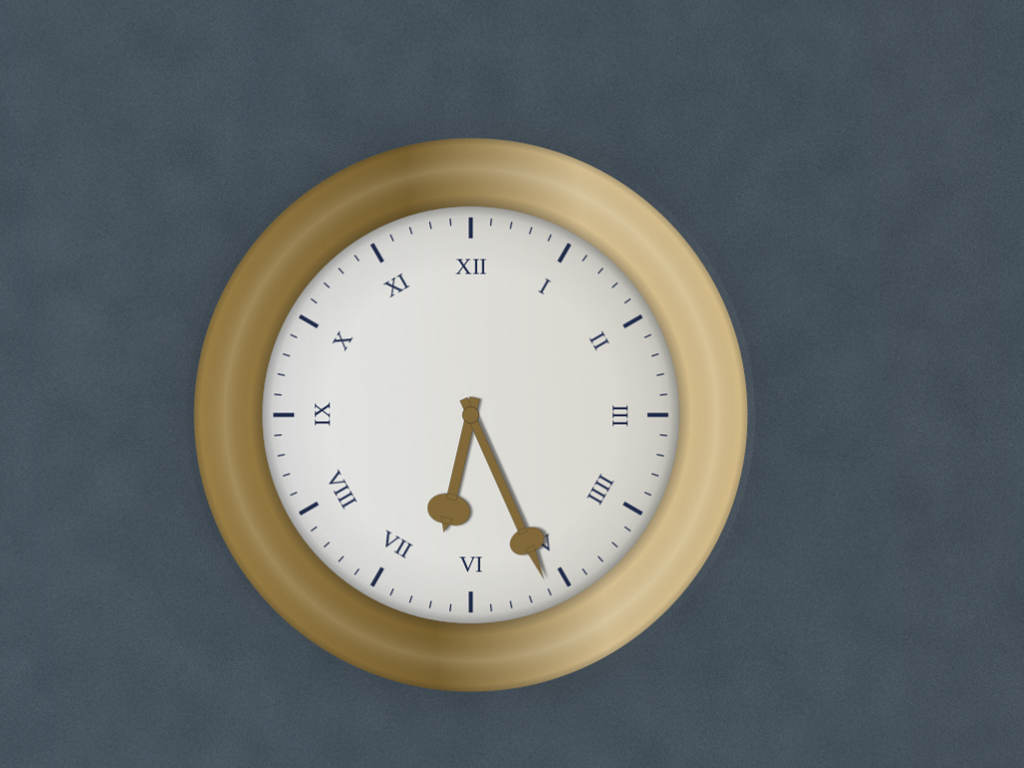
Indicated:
**6:26**
